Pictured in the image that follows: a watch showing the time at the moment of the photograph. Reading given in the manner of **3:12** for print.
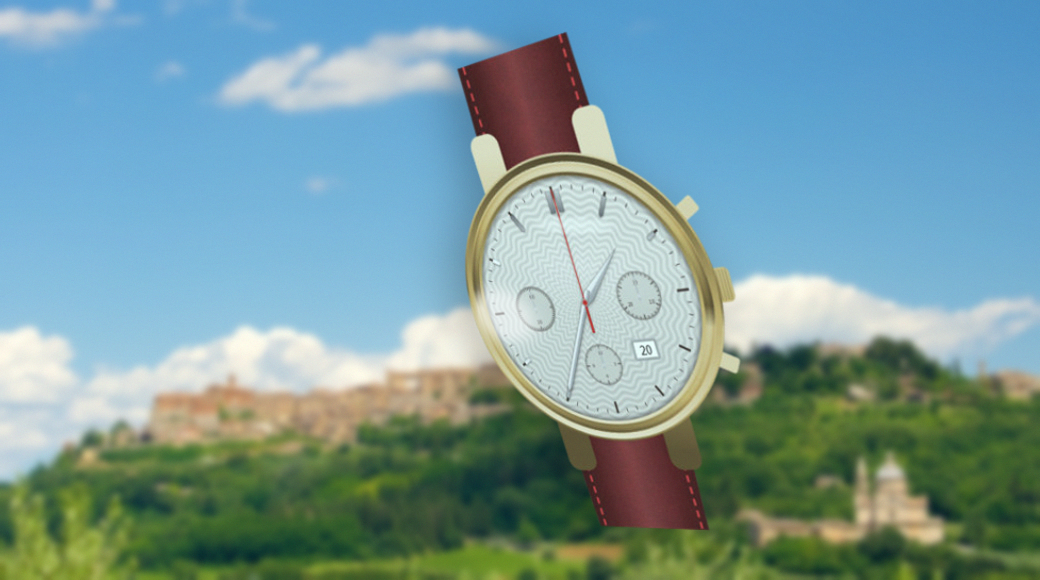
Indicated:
**1:35**
